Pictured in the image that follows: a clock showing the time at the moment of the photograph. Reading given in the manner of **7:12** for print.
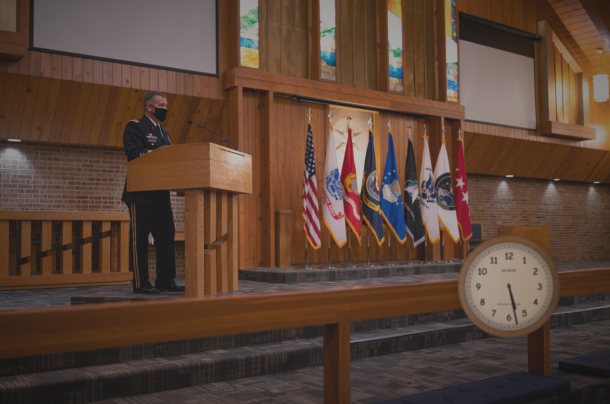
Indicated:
**5:28**
